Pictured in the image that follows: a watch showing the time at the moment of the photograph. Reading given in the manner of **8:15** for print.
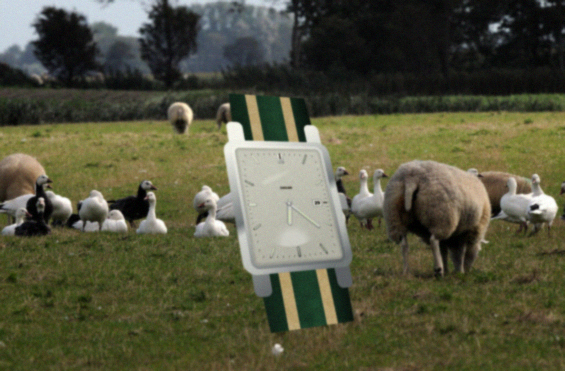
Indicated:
**6:22**
